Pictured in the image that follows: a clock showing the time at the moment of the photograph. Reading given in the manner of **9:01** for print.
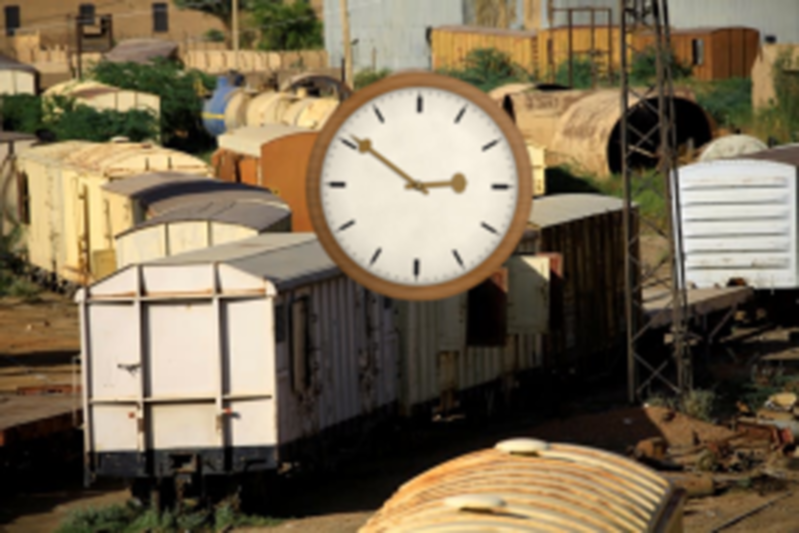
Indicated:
**2:51**
